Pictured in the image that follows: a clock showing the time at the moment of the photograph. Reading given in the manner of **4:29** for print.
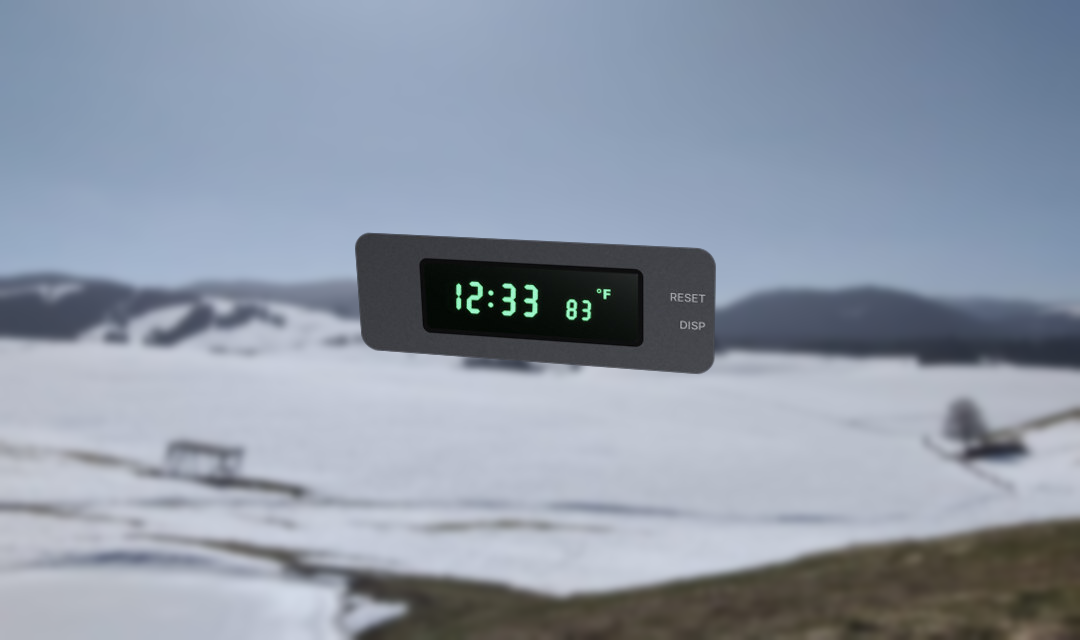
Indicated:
**12:33**
